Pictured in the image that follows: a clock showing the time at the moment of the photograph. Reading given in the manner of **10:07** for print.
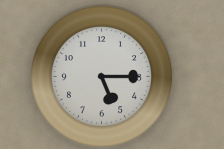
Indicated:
**5:15**
